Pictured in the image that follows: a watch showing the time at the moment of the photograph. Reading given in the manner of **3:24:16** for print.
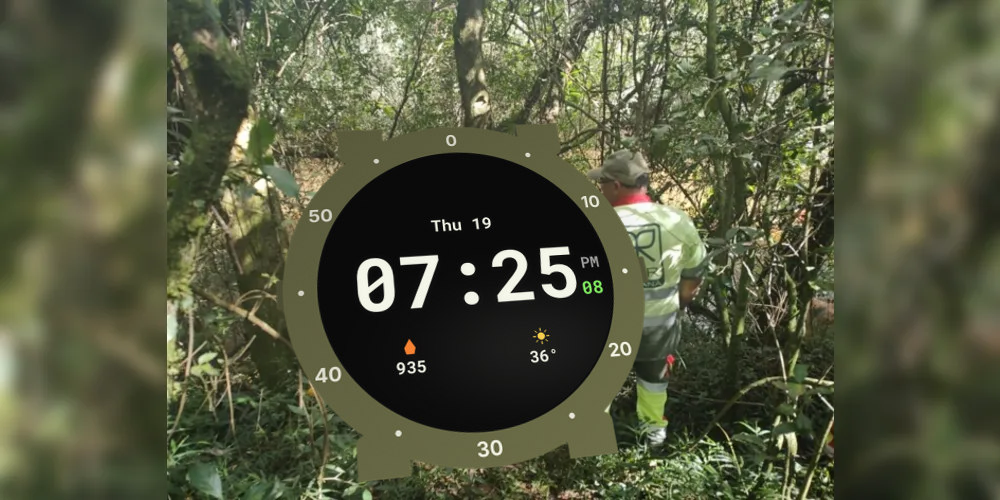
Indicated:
**7:25:08**
